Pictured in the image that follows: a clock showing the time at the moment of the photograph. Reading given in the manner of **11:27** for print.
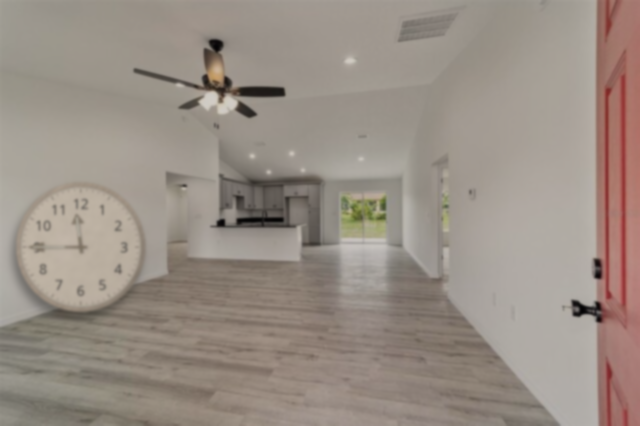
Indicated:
**11:45**
